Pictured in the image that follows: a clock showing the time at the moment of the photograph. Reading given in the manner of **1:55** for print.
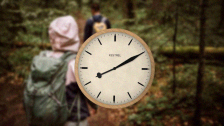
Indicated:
**8:10**
